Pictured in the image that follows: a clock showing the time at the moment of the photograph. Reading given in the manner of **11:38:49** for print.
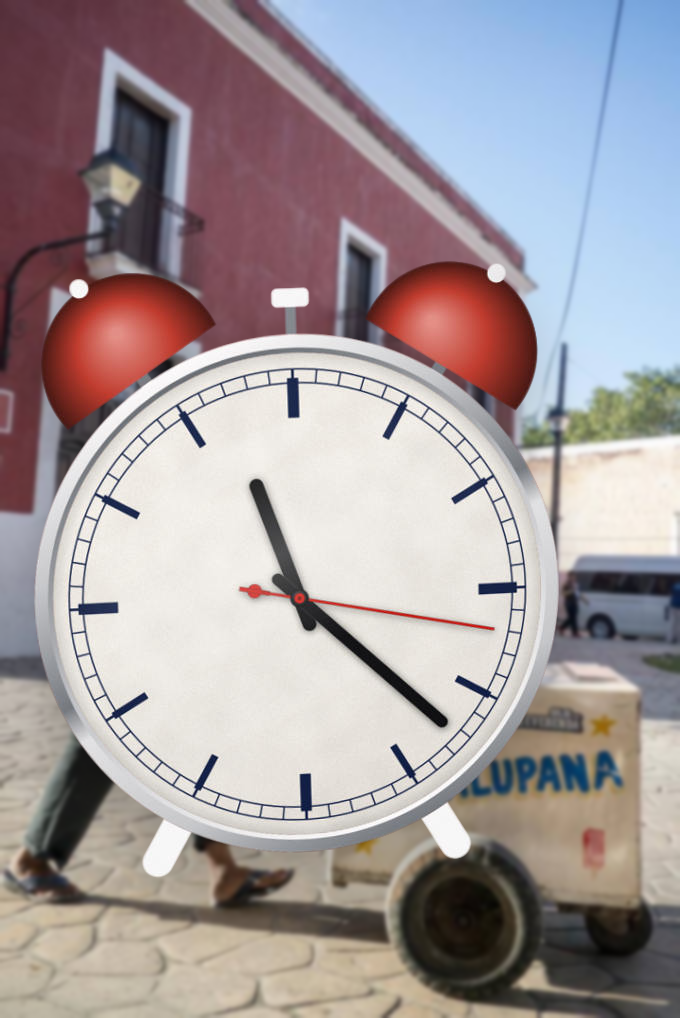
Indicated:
**11:22:17**
